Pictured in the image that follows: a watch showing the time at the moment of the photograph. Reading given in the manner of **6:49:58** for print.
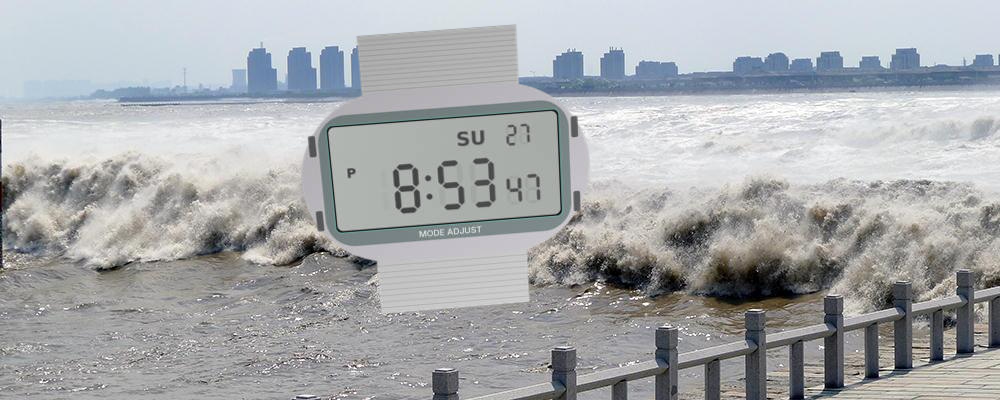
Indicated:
**8:53:47**
